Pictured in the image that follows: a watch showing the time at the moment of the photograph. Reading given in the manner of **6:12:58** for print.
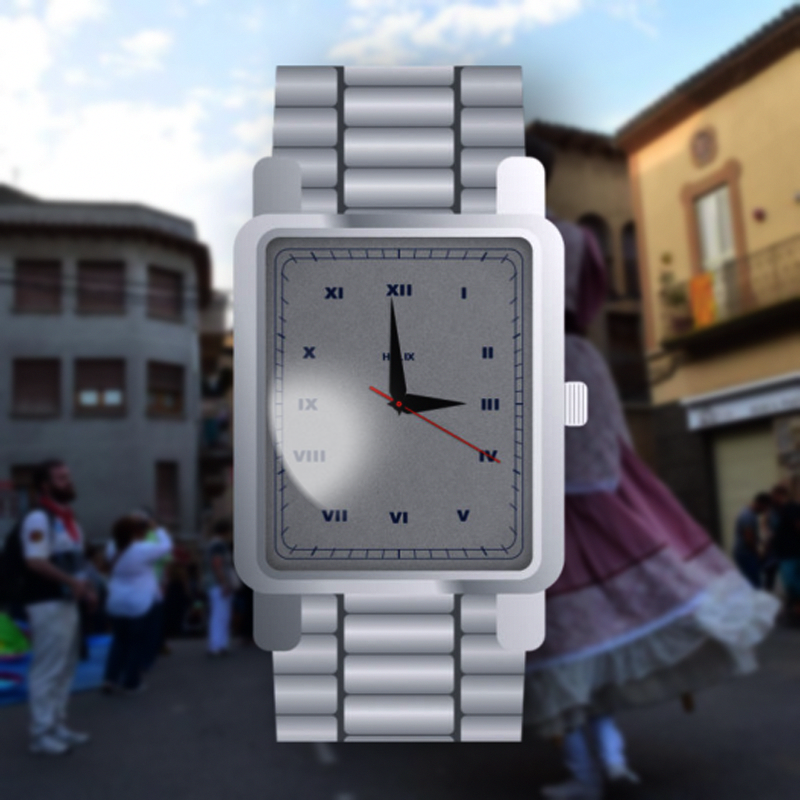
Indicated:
**2:59:20**
